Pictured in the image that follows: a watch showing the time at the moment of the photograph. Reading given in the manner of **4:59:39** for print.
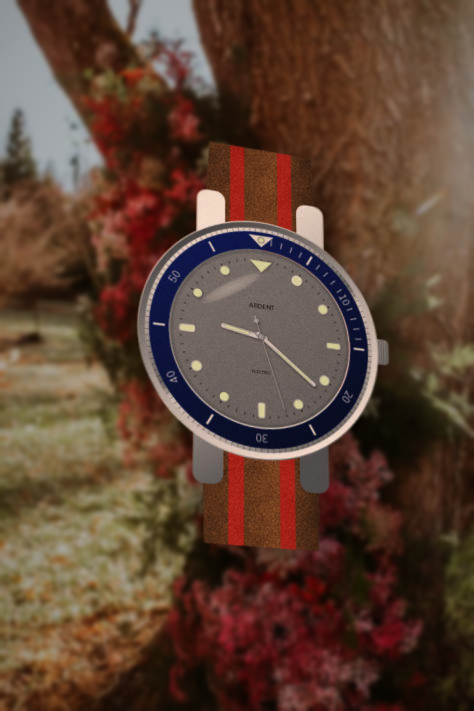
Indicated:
**9:21:27**
